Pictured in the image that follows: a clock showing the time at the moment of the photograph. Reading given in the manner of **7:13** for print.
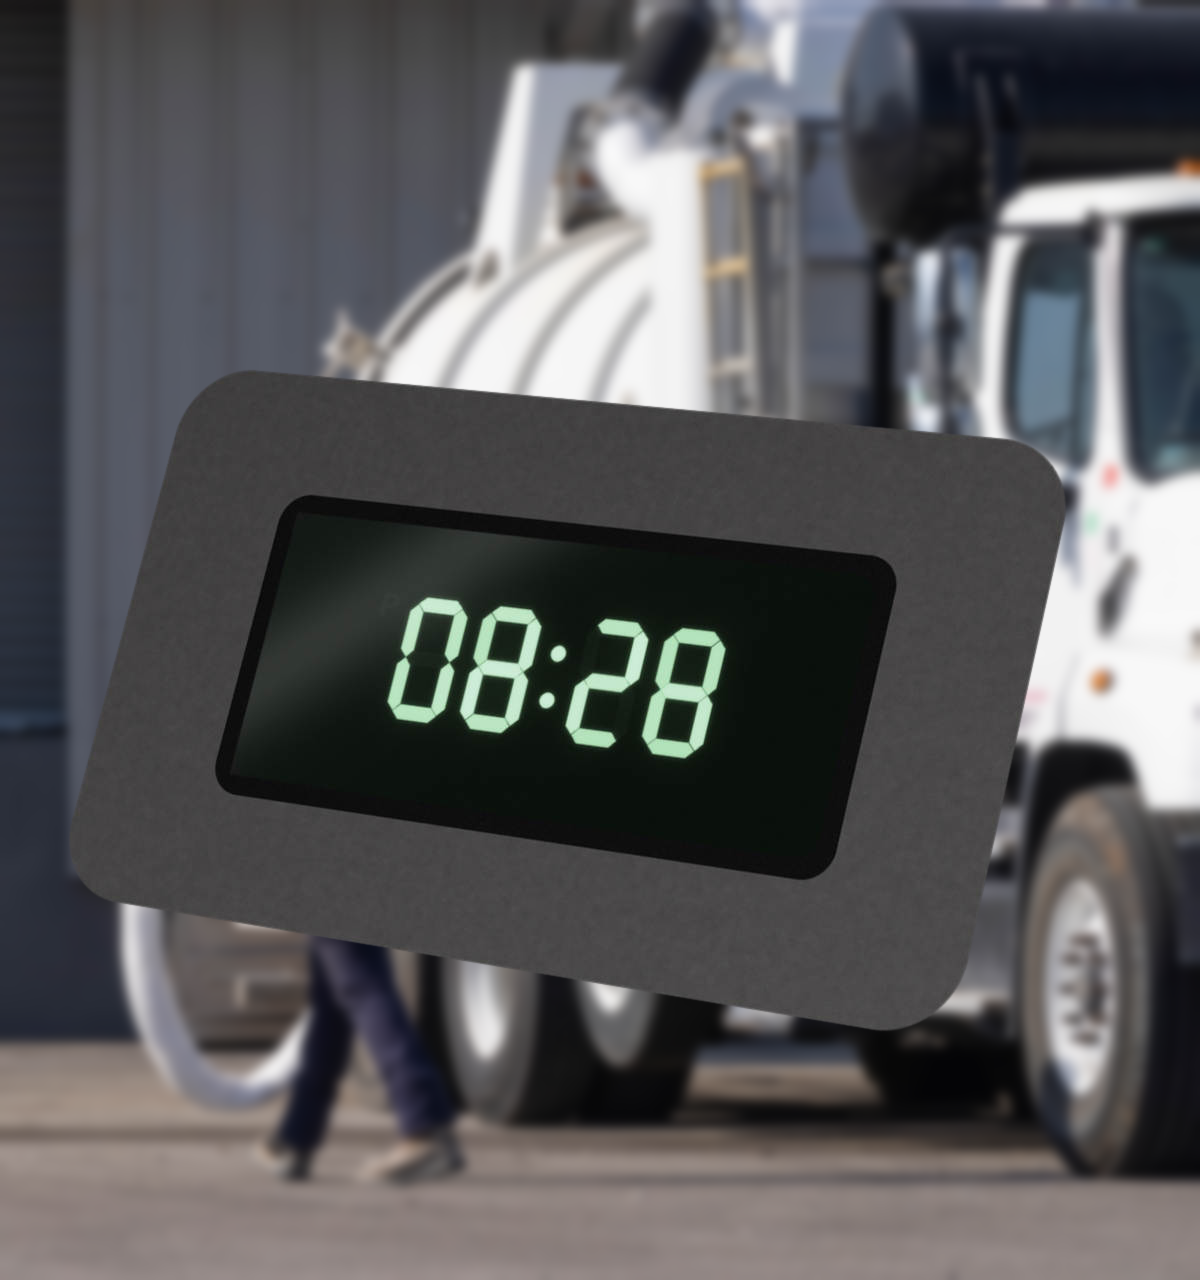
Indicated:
**8:28**
